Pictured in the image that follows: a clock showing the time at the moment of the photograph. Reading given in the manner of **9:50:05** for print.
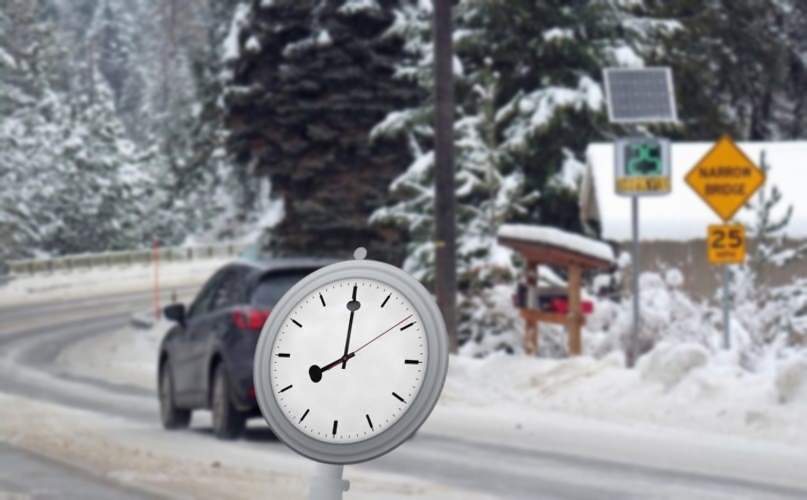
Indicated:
**8:00:09**
